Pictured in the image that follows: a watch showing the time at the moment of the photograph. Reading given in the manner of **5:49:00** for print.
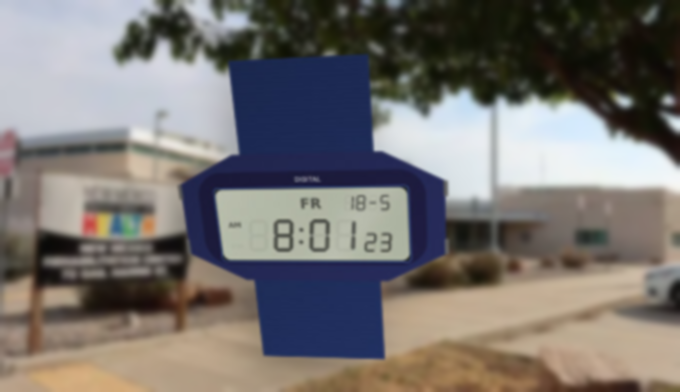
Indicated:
**8:01:23**
